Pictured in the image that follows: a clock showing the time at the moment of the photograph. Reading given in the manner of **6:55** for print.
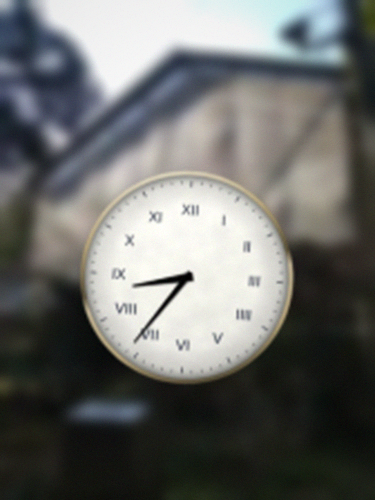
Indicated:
**8:36**
